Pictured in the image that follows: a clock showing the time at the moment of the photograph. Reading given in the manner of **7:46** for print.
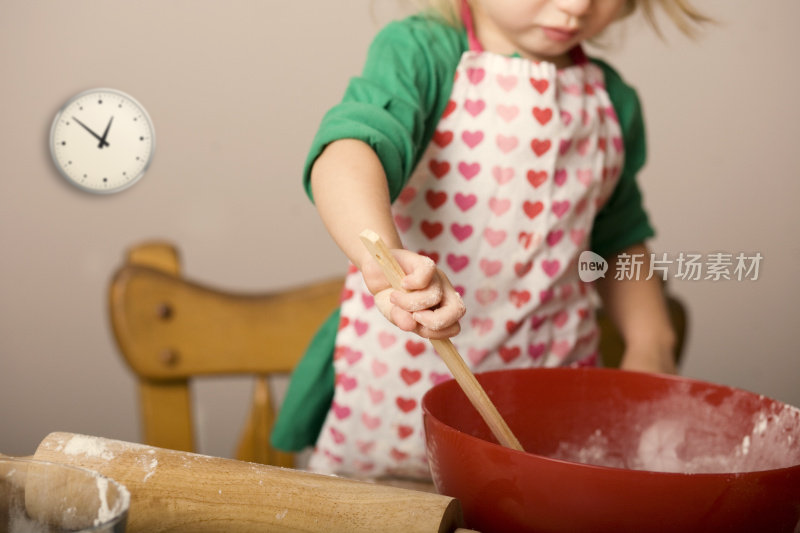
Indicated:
**12:52**
